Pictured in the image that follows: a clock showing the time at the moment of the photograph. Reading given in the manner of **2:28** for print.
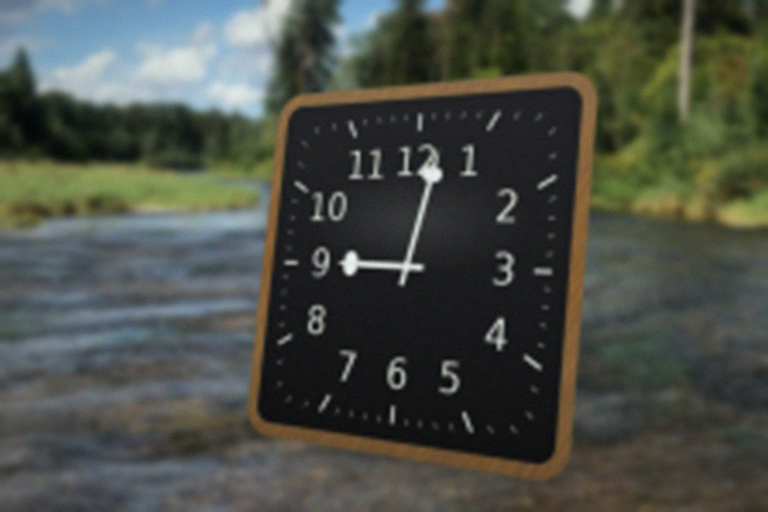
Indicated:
**9:02**
